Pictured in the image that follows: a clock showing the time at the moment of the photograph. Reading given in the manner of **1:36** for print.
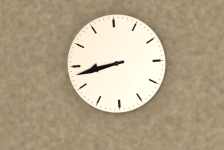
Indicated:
**8:43**
